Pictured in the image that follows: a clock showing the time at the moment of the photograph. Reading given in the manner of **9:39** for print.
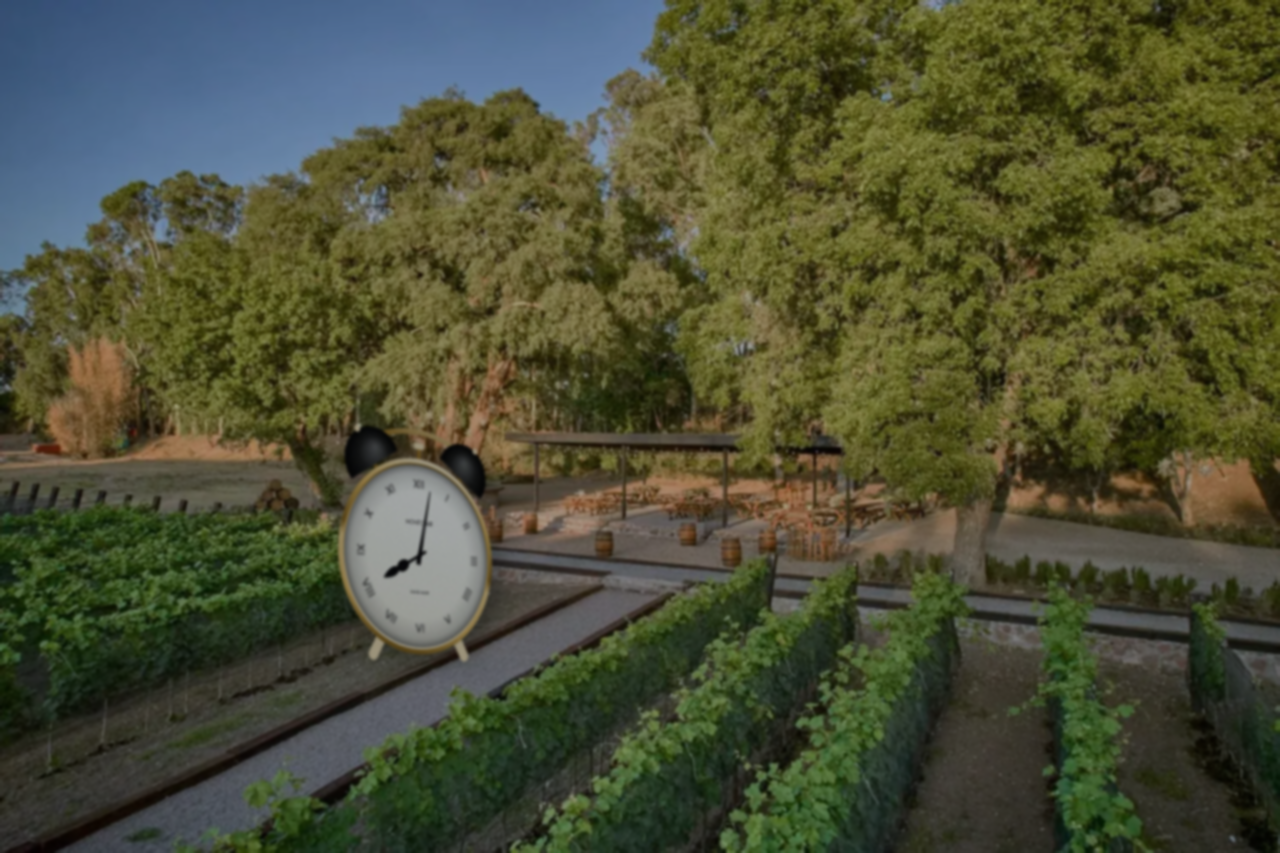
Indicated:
**8:02**
